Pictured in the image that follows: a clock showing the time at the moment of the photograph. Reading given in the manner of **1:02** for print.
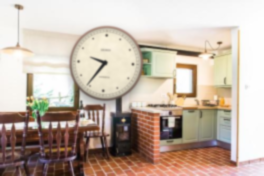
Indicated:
**9:36**
